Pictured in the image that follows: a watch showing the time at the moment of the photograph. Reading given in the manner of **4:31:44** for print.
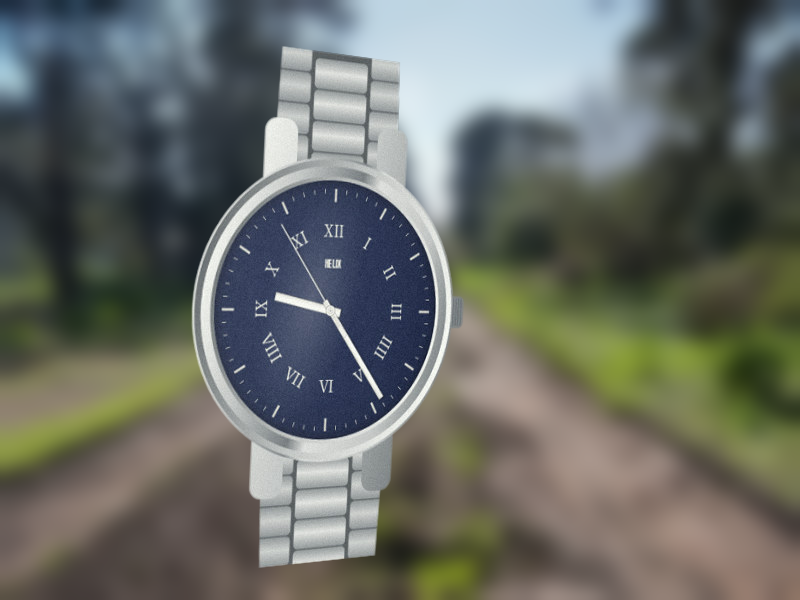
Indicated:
**9:23:54**
